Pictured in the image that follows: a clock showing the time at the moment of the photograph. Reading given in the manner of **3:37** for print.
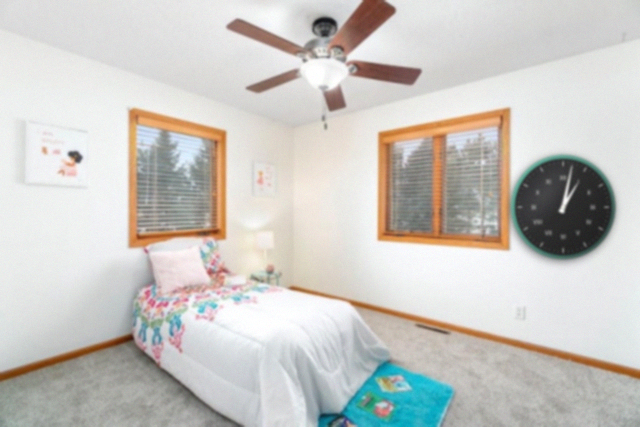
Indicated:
**1:02**
